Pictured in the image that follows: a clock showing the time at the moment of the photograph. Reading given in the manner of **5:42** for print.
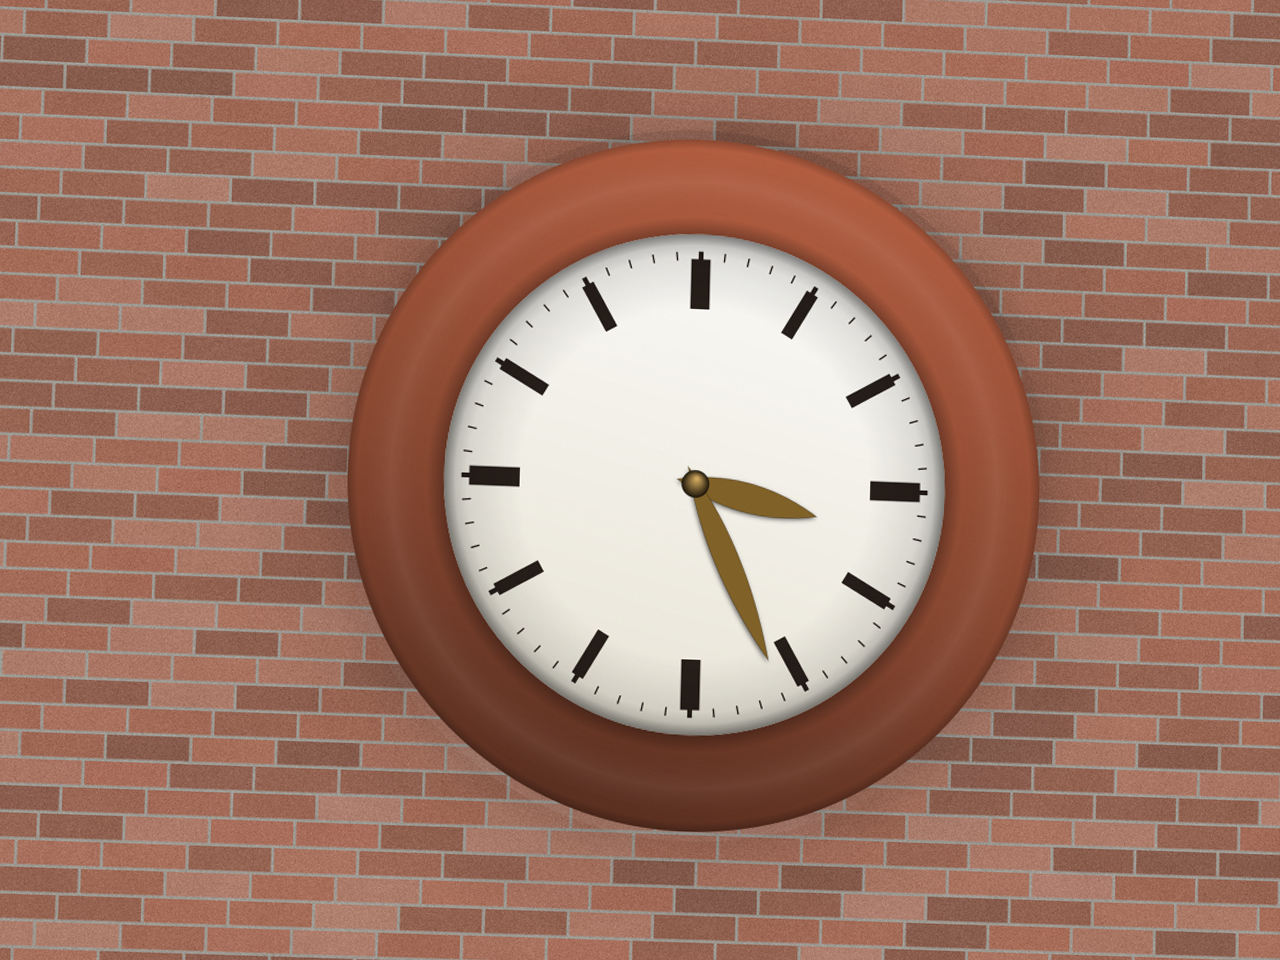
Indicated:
**3:26**
